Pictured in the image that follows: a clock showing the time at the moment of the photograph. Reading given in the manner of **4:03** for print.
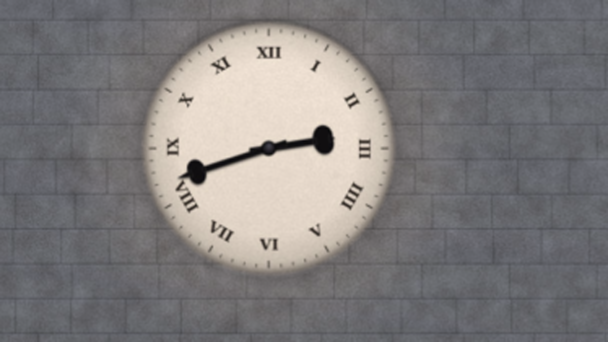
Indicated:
**2:42**
